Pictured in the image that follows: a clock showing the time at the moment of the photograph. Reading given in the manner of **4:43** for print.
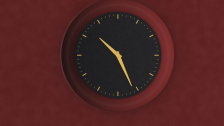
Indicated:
**10:26**
